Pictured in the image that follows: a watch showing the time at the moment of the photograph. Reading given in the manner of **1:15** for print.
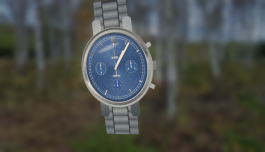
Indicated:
**1:06**
